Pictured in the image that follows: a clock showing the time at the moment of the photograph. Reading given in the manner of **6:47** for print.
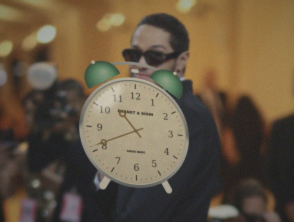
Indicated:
**10:41**
